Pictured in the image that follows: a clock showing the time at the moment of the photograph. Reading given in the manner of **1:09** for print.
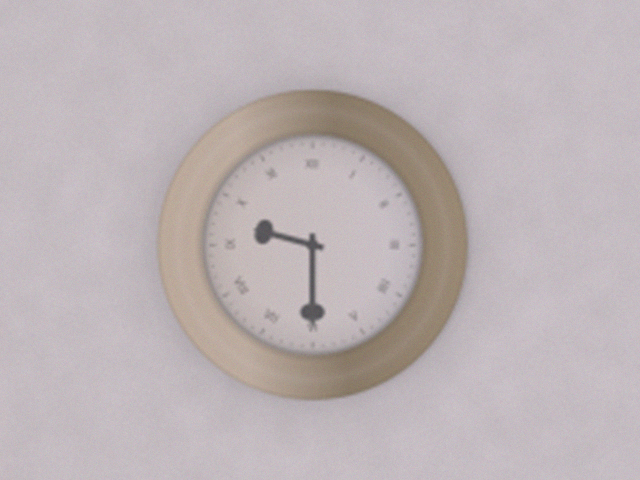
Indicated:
**9:30**
